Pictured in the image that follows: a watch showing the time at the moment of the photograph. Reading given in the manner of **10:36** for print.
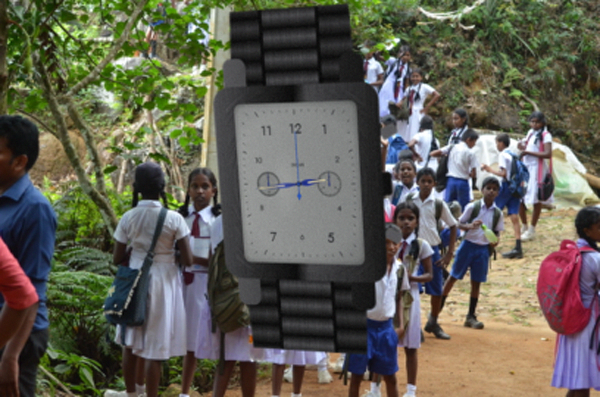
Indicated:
**2:44**
